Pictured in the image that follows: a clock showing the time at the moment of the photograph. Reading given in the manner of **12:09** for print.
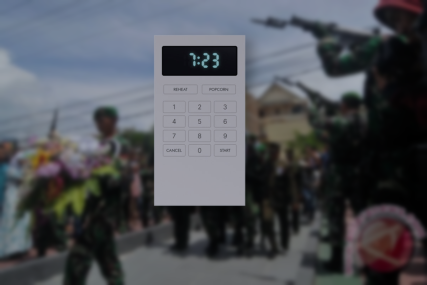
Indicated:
**7:23**
